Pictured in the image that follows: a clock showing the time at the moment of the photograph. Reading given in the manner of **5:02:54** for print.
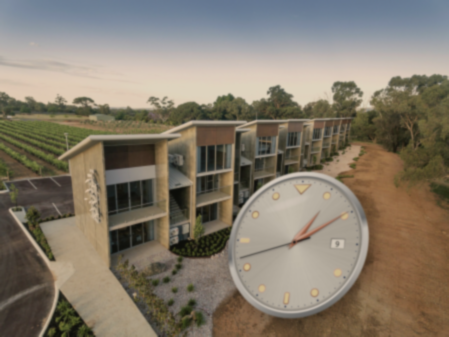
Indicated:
**1:09:42**
